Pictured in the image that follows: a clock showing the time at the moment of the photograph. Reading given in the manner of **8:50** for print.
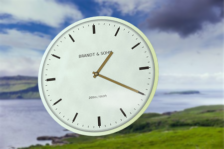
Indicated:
**1:20**
